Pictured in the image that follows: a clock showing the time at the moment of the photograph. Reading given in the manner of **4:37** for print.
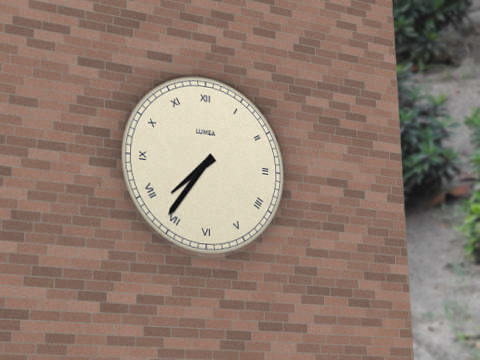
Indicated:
**7:36**
